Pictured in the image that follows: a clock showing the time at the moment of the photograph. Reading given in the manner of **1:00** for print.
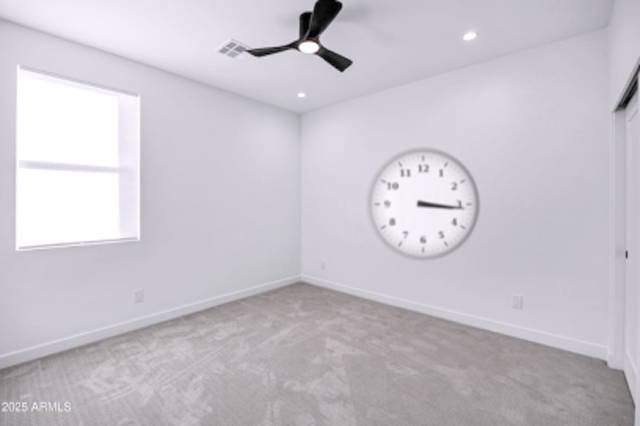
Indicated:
**3:16**
